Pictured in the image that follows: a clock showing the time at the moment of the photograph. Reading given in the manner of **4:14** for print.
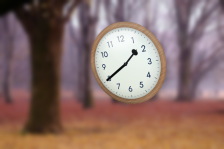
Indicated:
**1:40**
